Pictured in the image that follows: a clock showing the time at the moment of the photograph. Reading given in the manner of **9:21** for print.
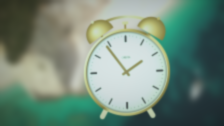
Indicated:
**1:54**
